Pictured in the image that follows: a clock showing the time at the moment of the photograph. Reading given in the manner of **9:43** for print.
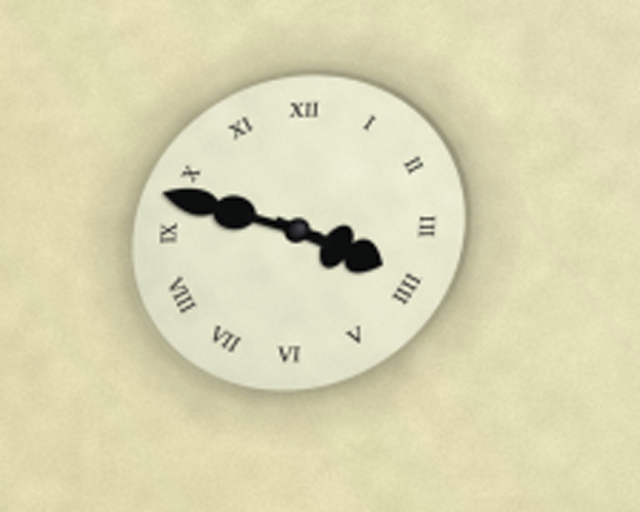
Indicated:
**3:48**
